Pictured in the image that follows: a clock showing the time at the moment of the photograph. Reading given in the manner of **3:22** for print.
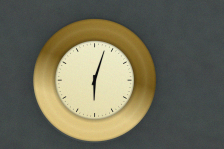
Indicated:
**6:03**
